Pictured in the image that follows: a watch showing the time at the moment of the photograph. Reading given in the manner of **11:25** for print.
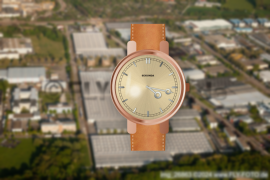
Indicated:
**4:17**
